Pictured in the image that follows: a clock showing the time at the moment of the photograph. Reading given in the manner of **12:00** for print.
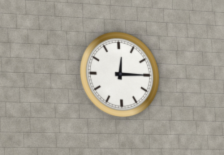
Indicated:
**12:15**
